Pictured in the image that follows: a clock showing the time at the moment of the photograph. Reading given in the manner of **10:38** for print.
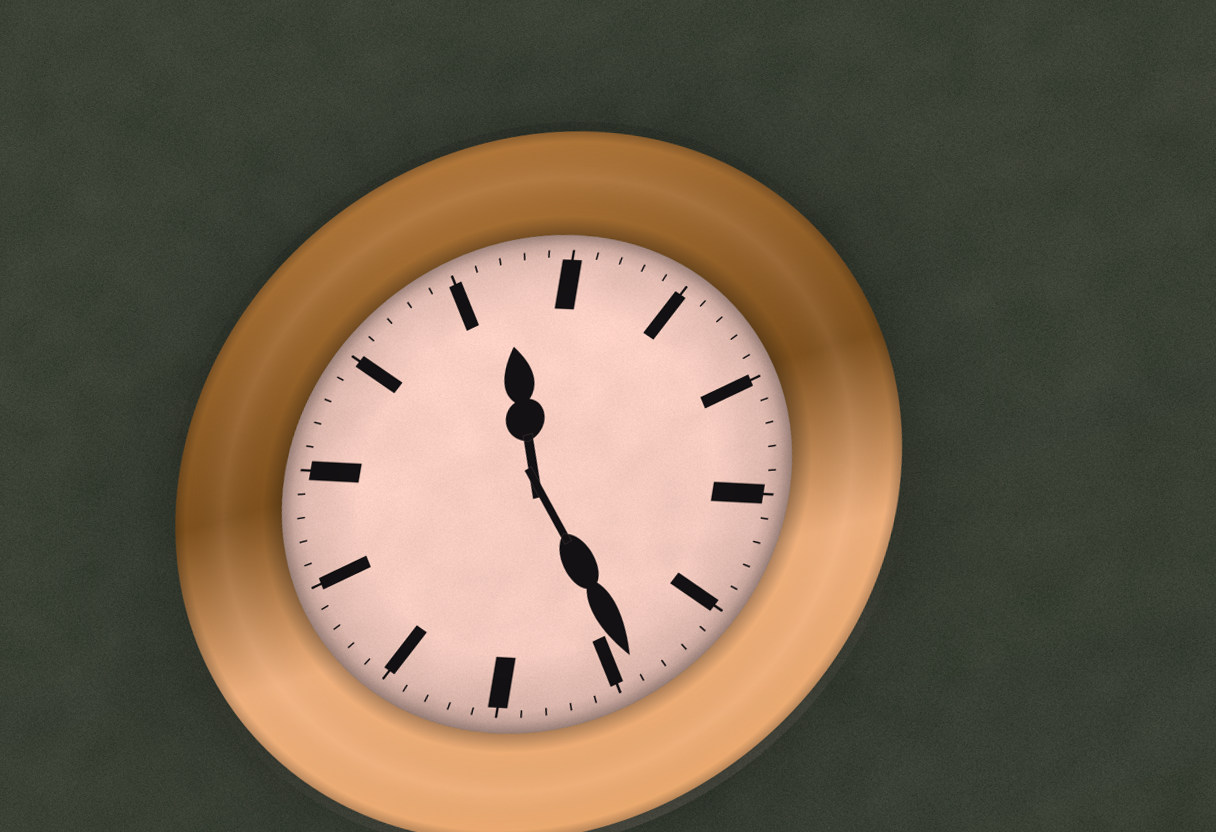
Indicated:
**11:24**
